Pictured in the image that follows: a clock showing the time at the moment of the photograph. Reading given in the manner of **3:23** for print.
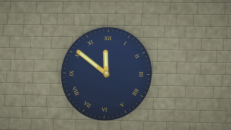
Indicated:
**11:51**
